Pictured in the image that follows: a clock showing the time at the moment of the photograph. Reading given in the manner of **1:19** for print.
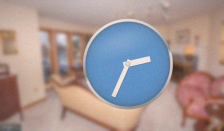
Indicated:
**2:34**
